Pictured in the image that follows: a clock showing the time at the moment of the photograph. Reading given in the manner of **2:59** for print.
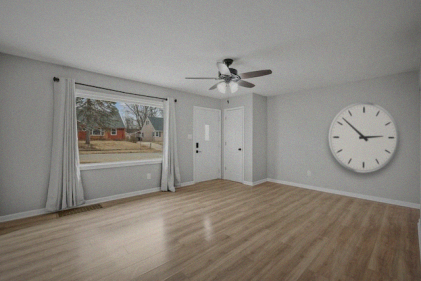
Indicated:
**2:52**
